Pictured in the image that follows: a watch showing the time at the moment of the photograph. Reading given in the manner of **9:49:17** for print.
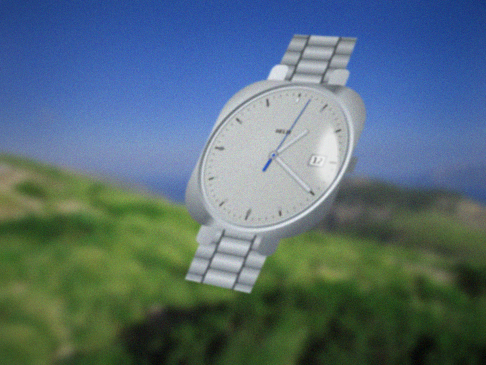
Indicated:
**1:20:02**
